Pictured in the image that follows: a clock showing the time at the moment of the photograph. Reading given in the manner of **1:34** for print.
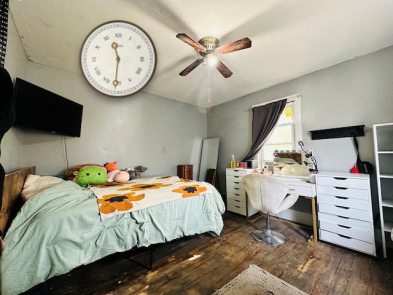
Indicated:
**11:31**
